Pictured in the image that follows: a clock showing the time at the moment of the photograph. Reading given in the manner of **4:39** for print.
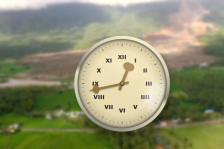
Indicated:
**12:43**
